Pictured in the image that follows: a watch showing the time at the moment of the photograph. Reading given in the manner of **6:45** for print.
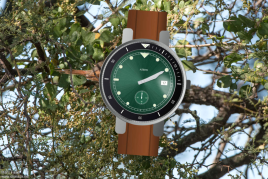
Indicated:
**2:10**
